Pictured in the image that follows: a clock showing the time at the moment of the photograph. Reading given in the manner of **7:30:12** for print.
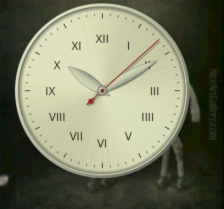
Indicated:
**10:10:08**
